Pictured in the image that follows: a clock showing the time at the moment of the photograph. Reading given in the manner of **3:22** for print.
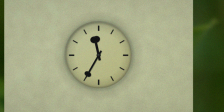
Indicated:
**11:35**
